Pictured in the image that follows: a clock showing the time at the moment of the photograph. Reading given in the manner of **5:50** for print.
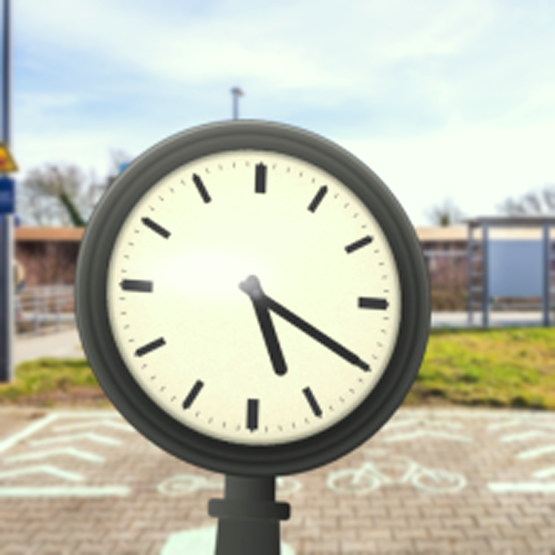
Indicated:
**5:20**
